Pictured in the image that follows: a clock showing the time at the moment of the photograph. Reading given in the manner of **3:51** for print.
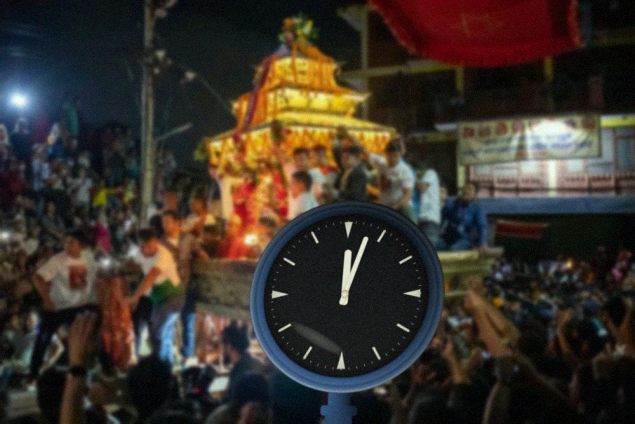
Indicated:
**12:03**
